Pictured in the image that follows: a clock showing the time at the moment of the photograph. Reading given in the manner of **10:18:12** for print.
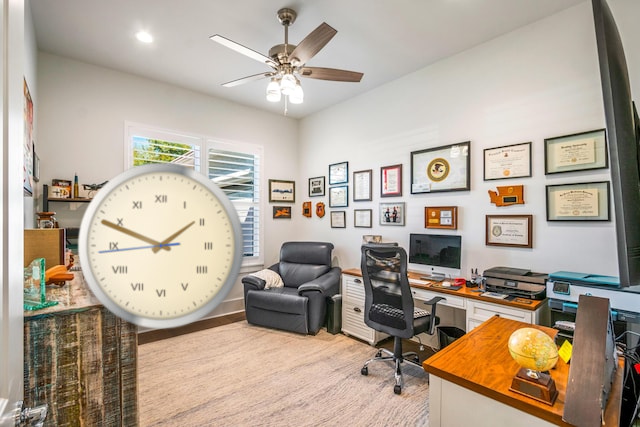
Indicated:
**1:48:44**
